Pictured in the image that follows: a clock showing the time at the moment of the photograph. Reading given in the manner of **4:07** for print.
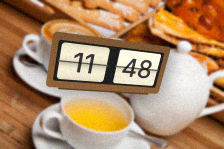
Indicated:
**11:48**
